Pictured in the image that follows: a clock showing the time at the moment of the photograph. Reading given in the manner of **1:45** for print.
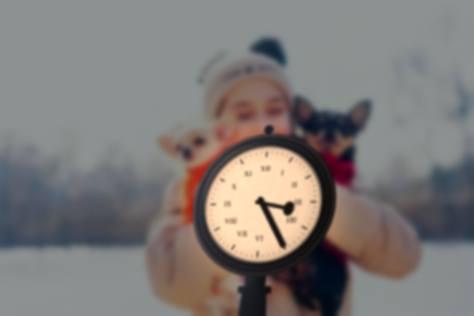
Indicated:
**3:25**
